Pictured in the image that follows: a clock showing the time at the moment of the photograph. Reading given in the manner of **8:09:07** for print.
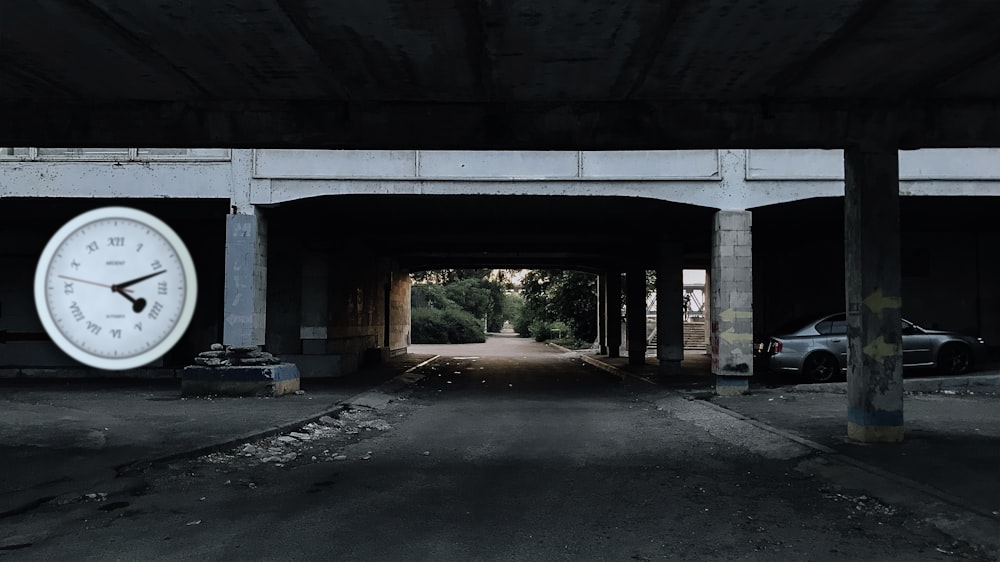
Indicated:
**4:11:47**
